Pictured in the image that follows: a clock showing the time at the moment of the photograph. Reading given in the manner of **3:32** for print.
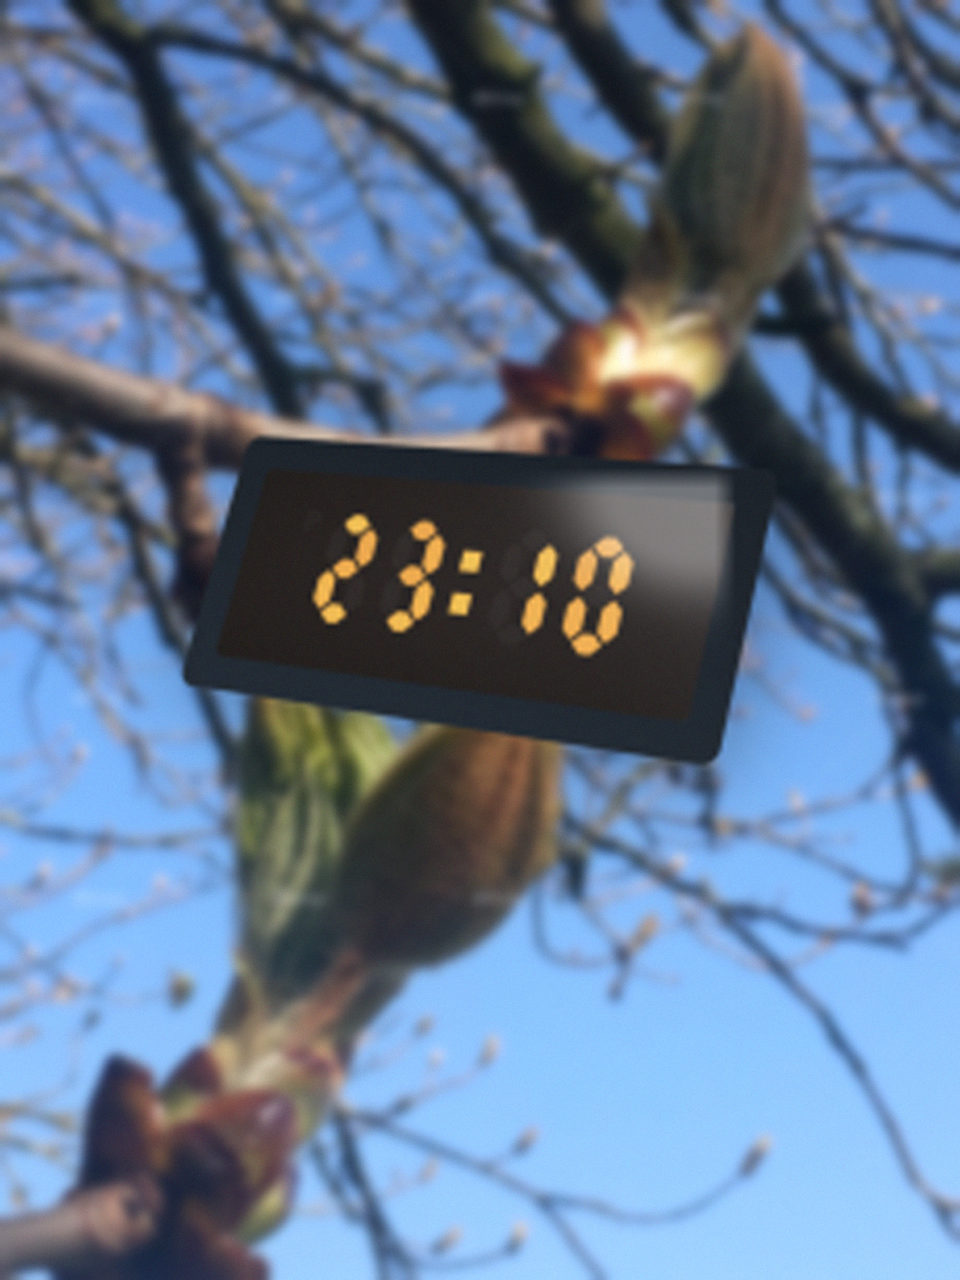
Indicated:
**23:10**
